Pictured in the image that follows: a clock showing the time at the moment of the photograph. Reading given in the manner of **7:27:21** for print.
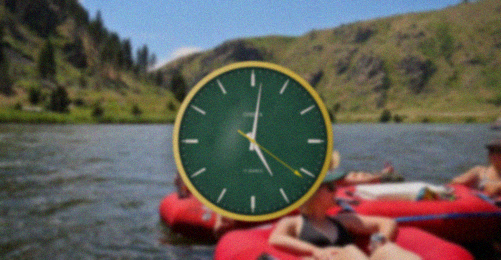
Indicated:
**5:01:21**
